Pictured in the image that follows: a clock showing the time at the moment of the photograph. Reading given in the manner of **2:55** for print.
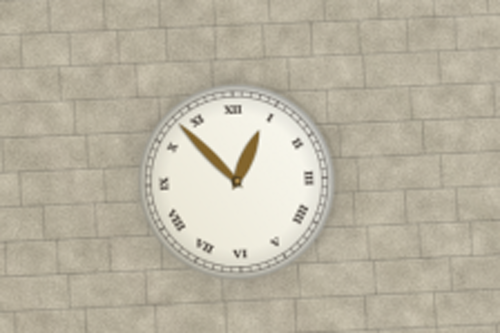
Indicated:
**12:53**
